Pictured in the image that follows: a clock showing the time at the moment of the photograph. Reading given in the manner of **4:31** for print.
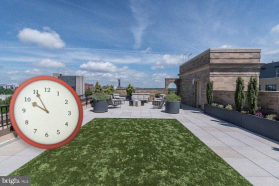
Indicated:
**9:55**
